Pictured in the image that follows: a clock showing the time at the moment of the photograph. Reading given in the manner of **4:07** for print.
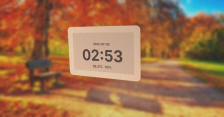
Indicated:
**2:53**
